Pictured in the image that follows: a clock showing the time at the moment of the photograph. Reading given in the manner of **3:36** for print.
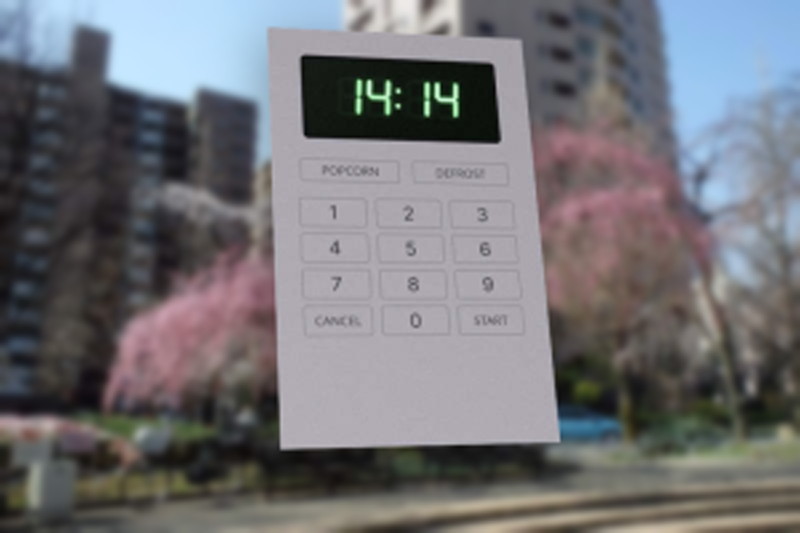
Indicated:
**14:14**
